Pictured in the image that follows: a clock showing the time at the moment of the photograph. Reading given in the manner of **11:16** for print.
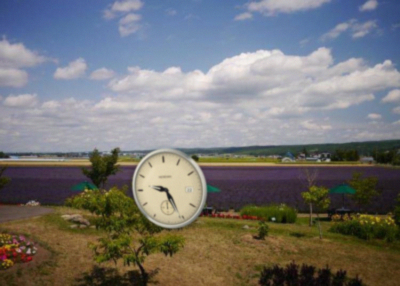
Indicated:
**9:26**
